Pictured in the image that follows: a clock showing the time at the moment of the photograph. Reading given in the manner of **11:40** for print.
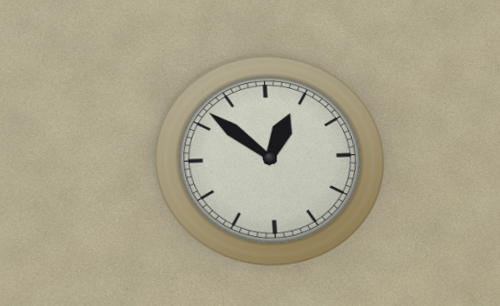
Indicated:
**12:52**
